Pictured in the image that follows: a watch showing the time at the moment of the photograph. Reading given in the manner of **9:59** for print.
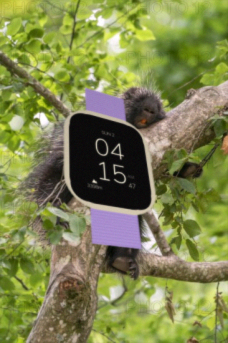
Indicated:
**4:15**
